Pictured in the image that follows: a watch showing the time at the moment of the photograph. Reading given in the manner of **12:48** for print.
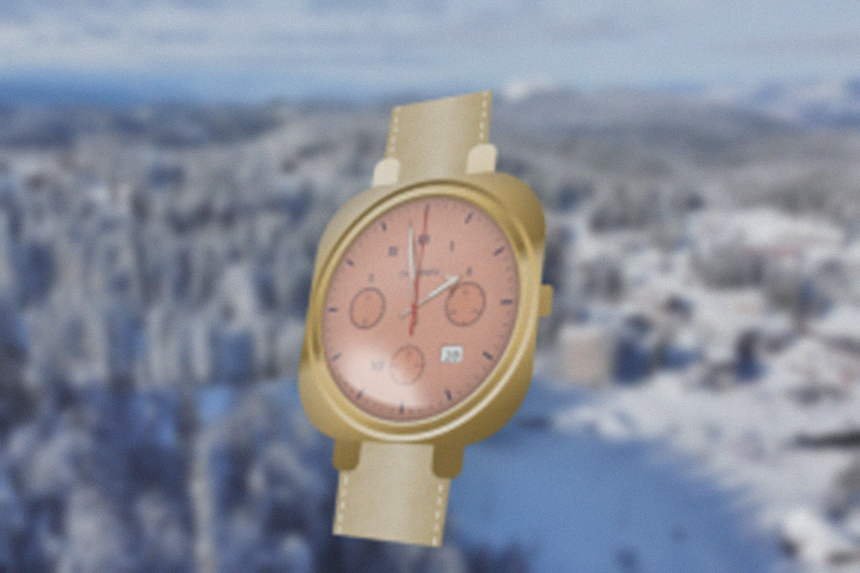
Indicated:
**1:58**
